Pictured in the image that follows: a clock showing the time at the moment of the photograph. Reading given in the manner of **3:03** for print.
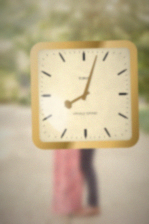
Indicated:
**8:03**
